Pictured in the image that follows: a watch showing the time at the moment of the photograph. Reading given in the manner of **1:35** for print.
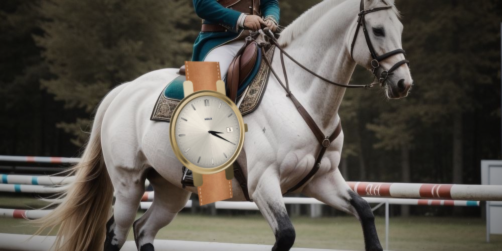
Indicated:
**3:20**
